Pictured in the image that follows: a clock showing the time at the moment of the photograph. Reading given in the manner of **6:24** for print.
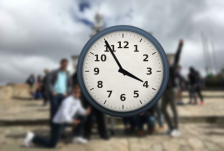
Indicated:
**3:55**
